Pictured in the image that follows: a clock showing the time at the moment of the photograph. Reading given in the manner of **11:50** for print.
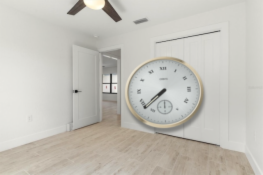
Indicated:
**7:38**
